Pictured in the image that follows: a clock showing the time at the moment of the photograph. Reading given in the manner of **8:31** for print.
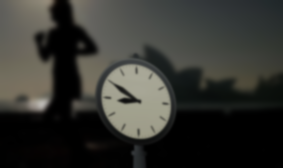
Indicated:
**8:50**
